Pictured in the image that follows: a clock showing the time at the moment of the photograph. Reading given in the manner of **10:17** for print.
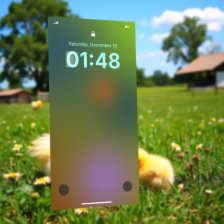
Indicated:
**1:48**
